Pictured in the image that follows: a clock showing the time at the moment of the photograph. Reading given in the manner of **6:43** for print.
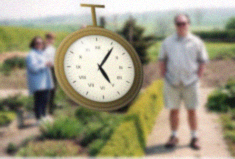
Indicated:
**5:06**
